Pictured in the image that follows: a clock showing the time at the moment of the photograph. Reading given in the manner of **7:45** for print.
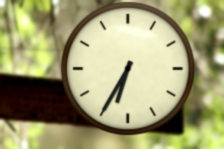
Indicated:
**6:35**
